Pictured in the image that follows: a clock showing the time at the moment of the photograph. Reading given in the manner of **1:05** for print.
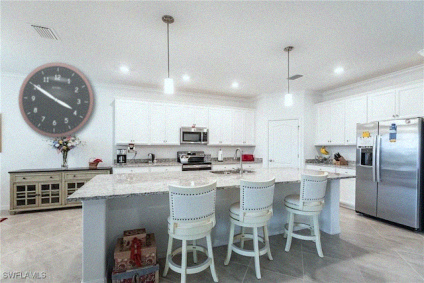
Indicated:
**3:50**
